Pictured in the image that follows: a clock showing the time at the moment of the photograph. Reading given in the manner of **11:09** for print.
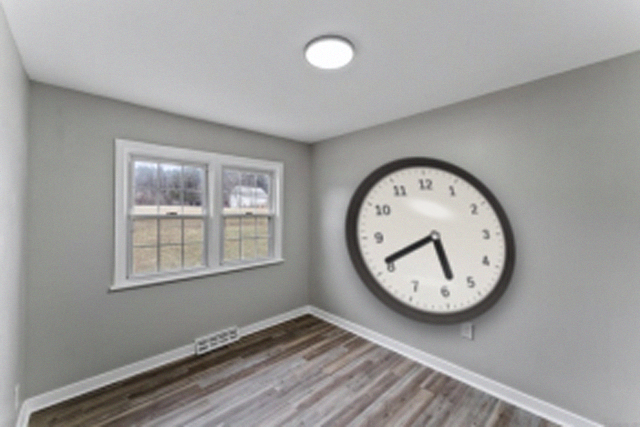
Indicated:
**5:41**
